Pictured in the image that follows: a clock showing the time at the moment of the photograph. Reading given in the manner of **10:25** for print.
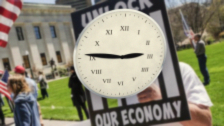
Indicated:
**2:46**
